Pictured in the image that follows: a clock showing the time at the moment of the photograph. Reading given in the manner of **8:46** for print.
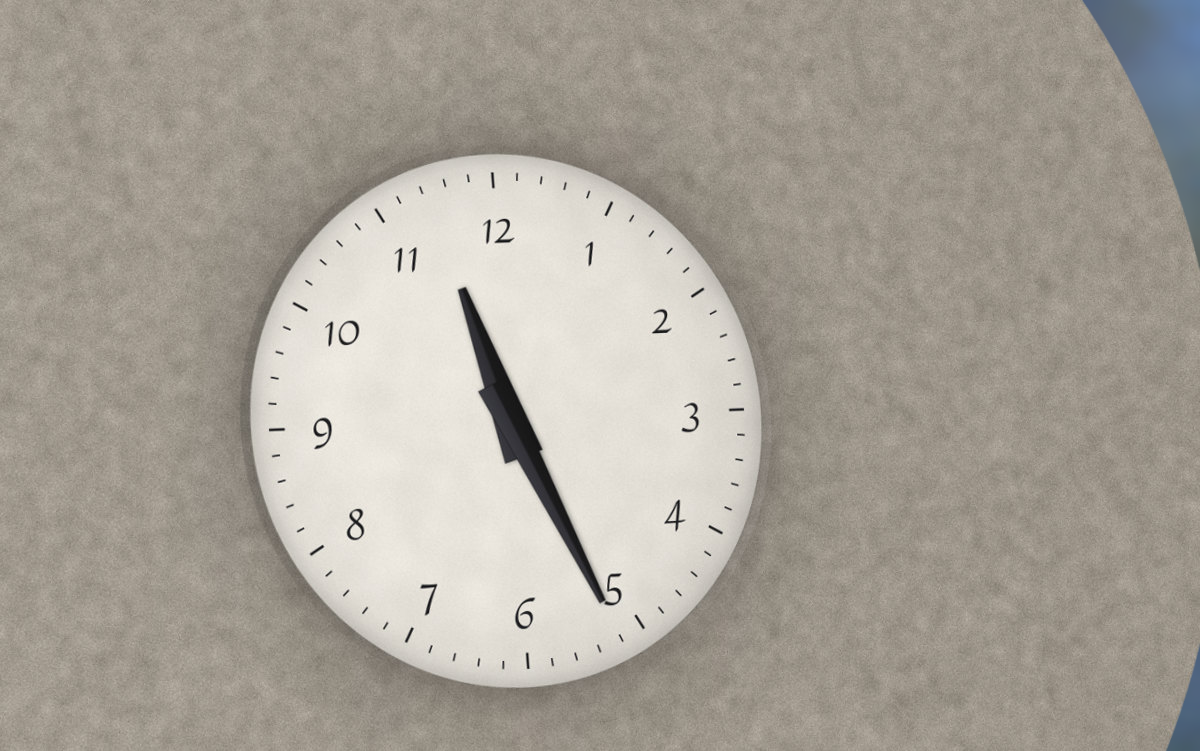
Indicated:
**11:26**
